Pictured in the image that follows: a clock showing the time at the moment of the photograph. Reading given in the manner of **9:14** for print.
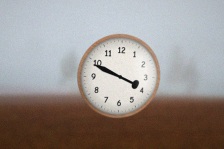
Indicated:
**3:49**
